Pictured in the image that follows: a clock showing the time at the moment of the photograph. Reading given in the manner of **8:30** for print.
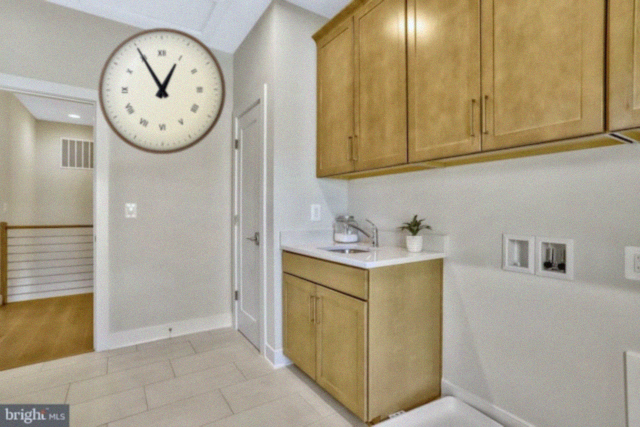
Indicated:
**12:55**
